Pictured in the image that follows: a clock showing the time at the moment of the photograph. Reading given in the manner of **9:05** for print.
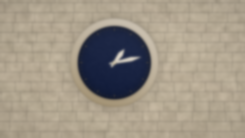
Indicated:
**1:13**
